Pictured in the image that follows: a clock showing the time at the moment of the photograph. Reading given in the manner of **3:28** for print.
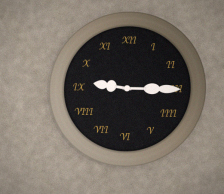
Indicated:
**9:15**
